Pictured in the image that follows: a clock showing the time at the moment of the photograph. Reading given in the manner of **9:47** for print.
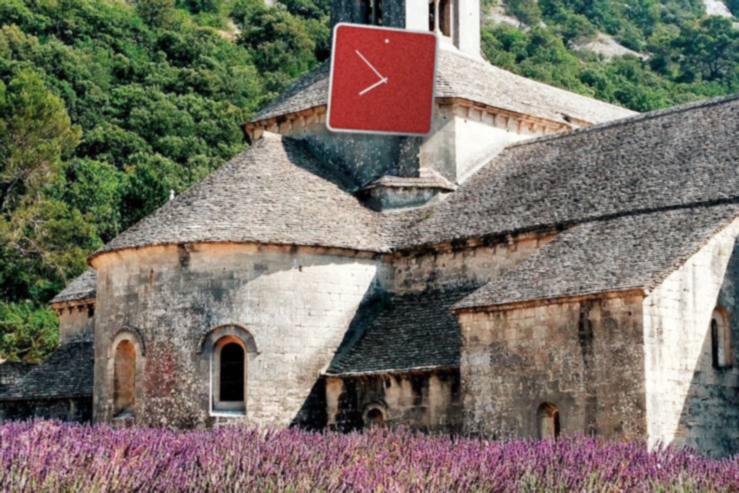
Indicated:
**7:52**
